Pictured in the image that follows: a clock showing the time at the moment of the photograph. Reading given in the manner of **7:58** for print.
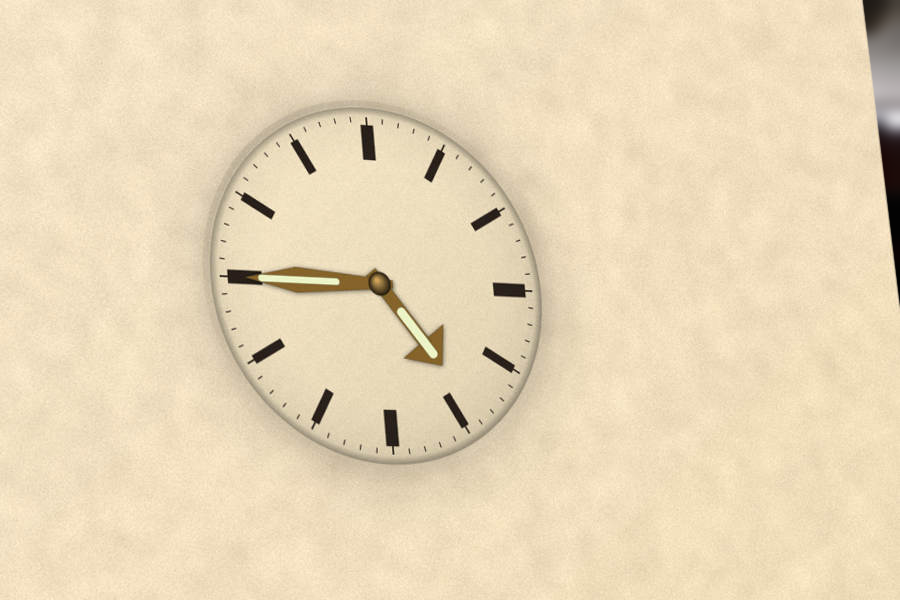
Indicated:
**4:45**
